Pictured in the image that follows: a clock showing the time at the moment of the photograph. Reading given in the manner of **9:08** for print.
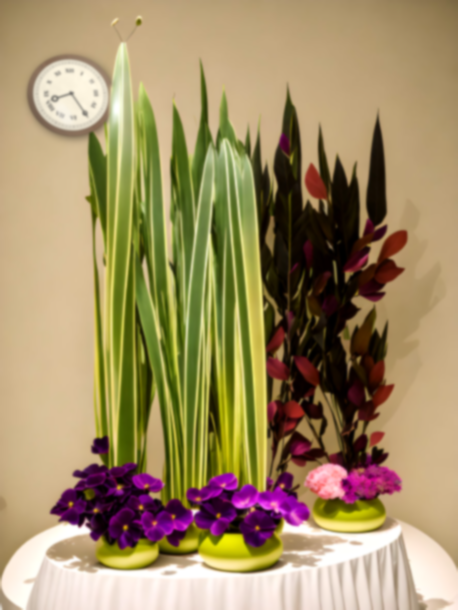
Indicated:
**8:25**
